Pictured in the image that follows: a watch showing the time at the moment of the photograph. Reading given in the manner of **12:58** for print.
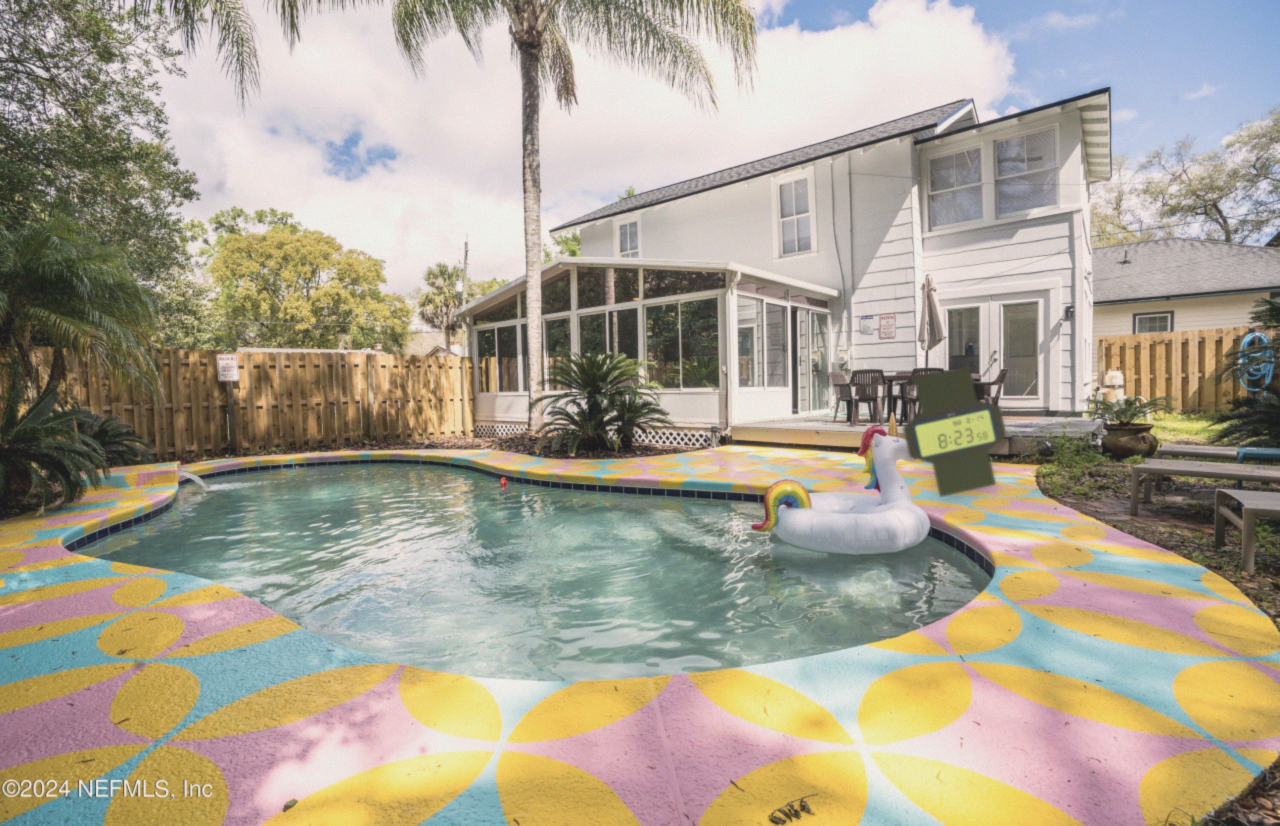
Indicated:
**8:23**
